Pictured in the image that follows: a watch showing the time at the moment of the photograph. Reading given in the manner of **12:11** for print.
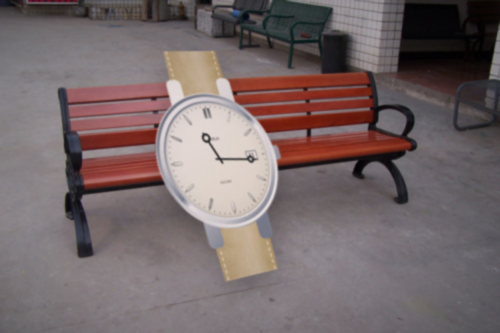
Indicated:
**11:16**
